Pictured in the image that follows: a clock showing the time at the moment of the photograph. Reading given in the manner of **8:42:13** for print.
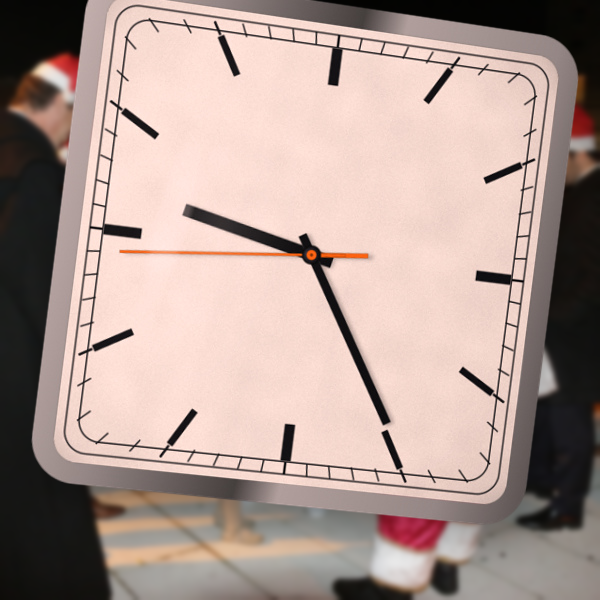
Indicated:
**9:24:44**
